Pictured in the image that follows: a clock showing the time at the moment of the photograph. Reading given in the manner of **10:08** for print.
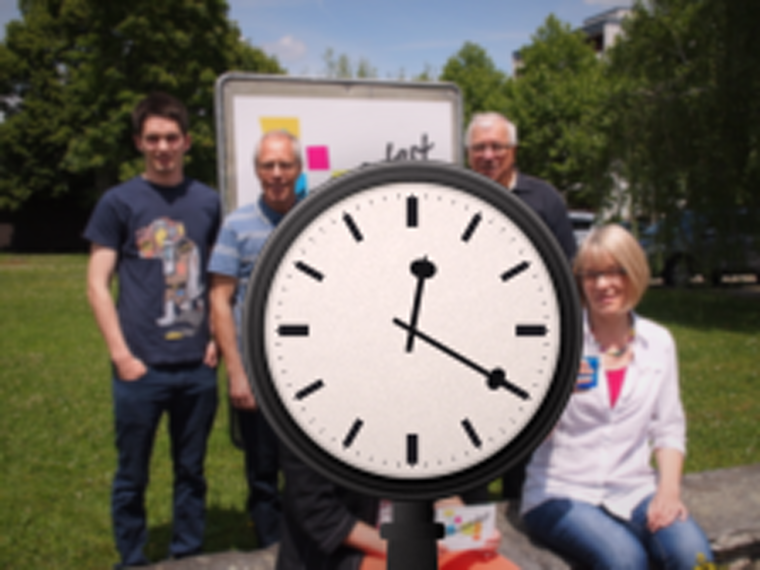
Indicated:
**12:20**
